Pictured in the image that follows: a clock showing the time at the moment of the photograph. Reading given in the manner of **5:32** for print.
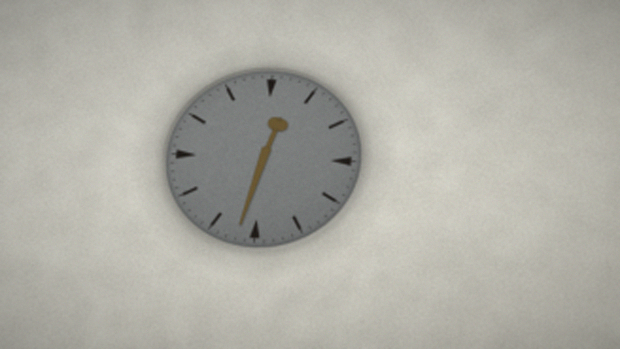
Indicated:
**12:32**
